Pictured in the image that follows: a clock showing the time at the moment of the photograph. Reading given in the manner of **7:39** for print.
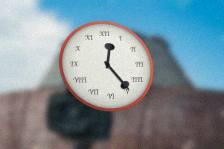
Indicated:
**12:24**
